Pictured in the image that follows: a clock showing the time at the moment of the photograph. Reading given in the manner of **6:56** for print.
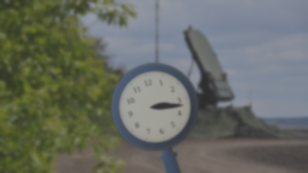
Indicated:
**3:17**
